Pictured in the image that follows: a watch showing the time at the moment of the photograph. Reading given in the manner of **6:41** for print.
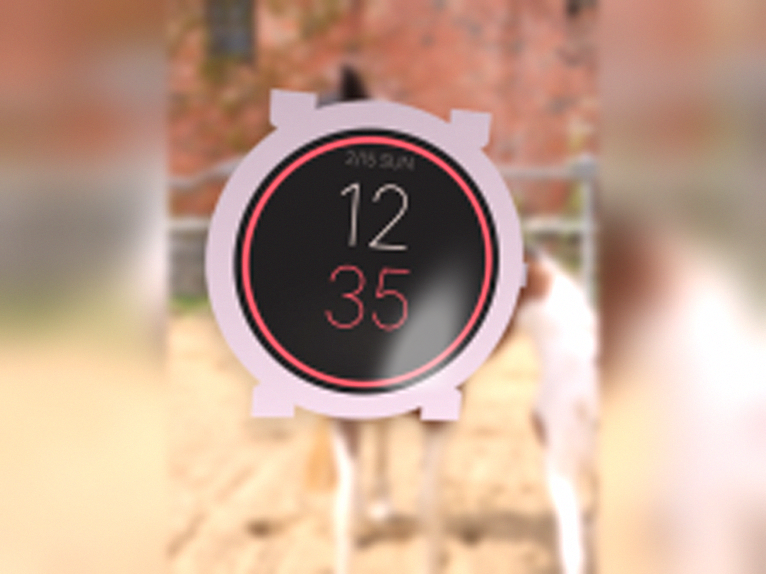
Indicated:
**12:35**
